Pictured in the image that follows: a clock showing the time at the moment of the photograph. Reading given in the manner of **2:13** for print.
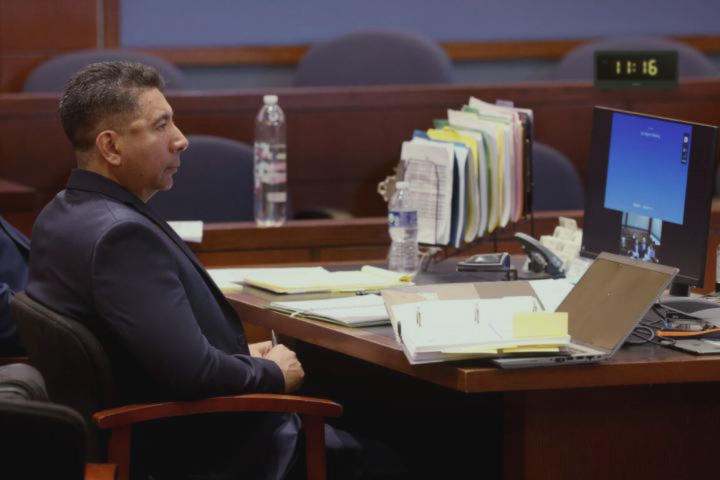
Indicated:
**11:16**
